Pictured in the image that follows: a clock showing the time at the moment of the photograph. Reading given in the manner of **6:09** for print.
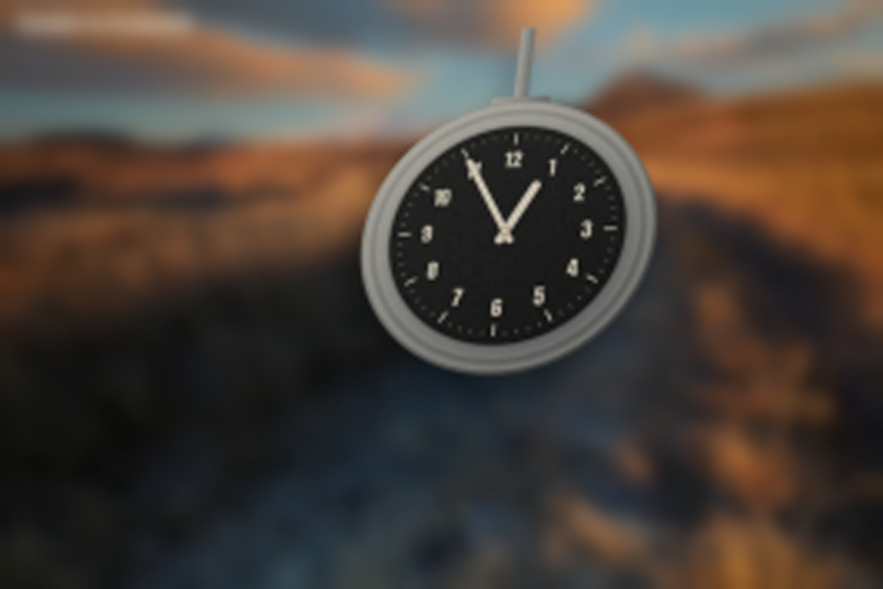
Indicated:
**12:55**
